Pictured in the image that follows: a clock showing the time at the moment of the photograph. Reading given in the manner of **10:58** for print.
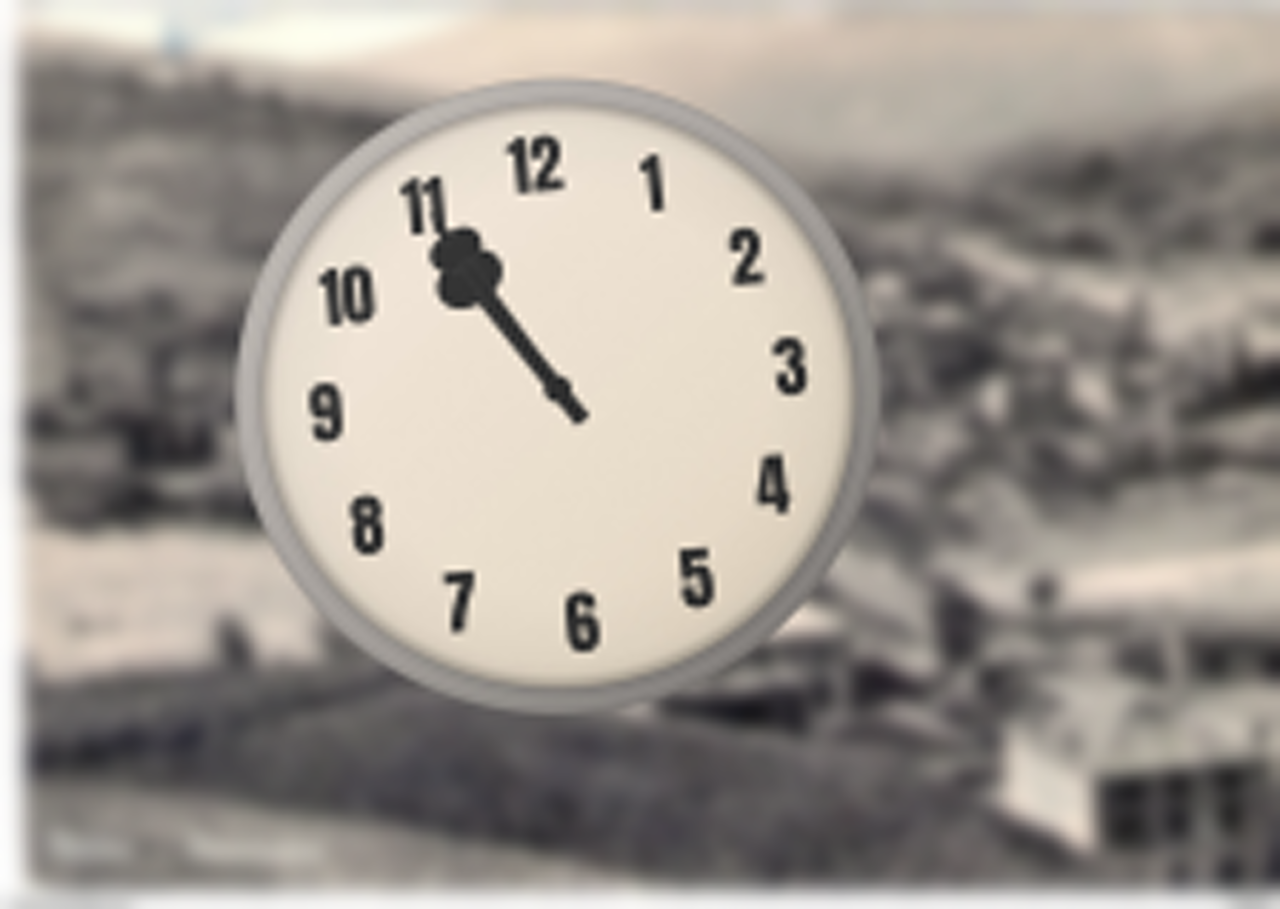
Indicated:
**10:55**
